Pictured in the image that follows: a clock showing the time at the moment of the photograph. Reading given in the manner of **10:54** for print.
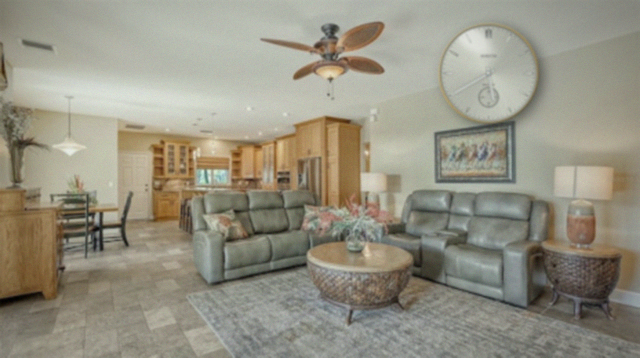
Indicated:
**5:40**
